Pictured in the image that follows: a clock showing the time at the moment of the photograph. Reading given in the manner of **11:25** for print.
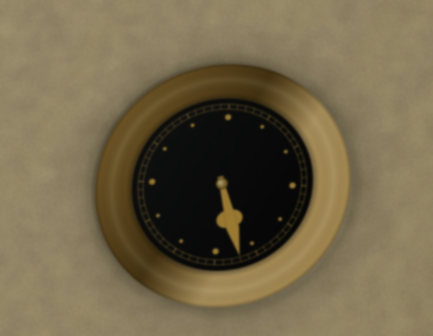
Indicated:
**5:27**
